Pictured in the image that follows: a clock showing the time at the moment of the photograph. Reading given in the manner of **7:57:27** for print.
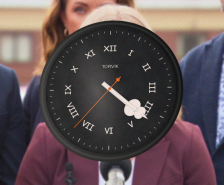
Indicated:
**4:21:37**
